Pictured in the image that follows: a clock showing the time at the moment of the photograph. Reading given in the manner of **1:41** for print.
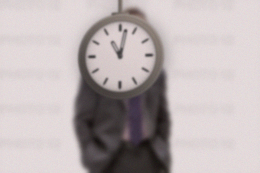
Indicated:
**11:02**
